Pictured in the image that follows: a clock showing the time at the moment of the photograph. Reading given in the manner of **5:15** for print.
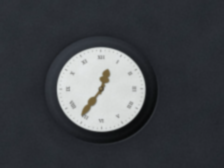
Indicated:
**12:36**
